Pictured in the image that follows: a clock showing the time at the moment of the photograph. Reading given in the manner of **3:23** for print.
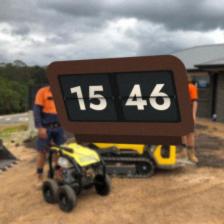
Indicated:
**15:46**
